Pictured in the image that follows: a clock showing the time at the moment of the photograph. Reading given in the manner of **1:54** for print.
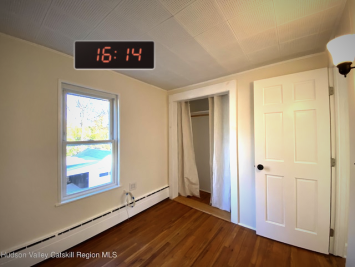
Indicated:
**16:14**
